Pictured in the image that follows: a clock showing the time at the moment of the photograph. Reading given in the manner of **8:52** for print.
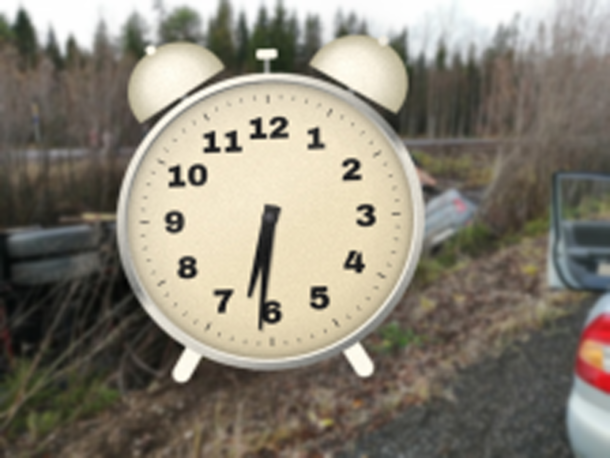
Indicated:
**6:31**
